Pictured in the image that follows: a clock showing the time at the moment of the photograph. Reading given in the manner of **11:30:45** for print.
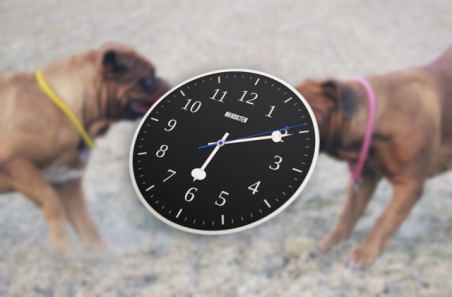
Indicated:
**6:10:09**
